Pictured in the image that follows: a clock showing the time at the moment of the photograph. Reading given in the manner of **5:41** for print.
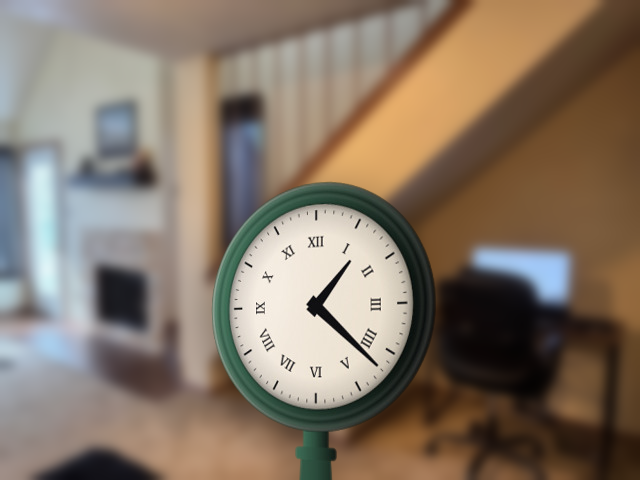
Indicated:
**1:22**
